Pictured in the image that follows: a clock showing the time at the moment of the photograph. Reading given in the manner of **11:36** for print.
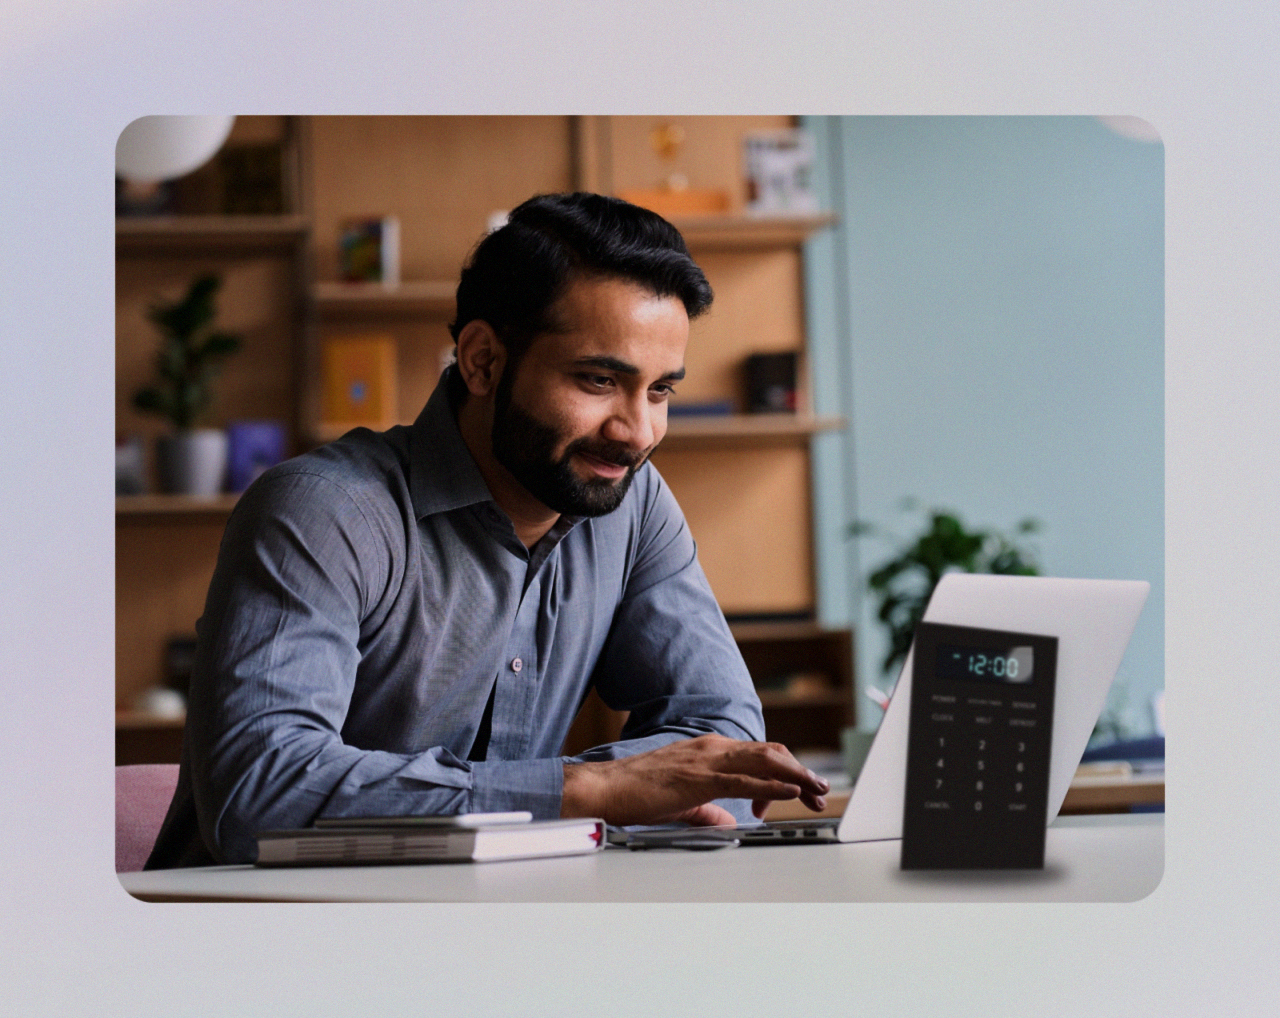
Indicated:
**12:00**
